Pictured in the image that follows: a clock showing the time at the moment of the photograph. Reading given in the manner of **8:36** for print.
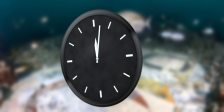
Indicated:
**12:02**
